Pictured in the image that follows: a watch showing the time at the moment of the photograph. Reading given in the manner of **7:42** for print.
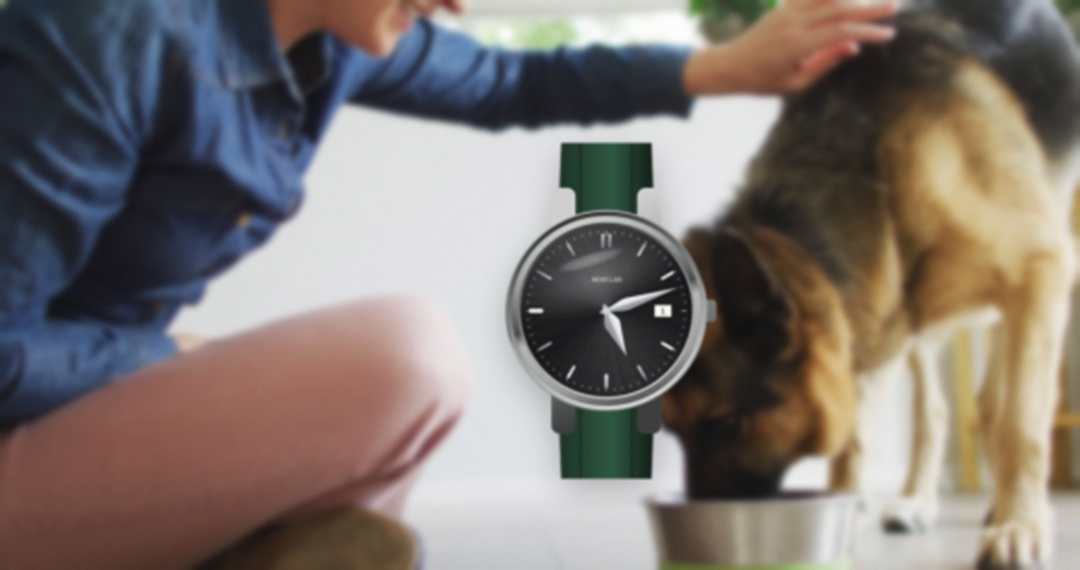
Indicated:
**5:12**
